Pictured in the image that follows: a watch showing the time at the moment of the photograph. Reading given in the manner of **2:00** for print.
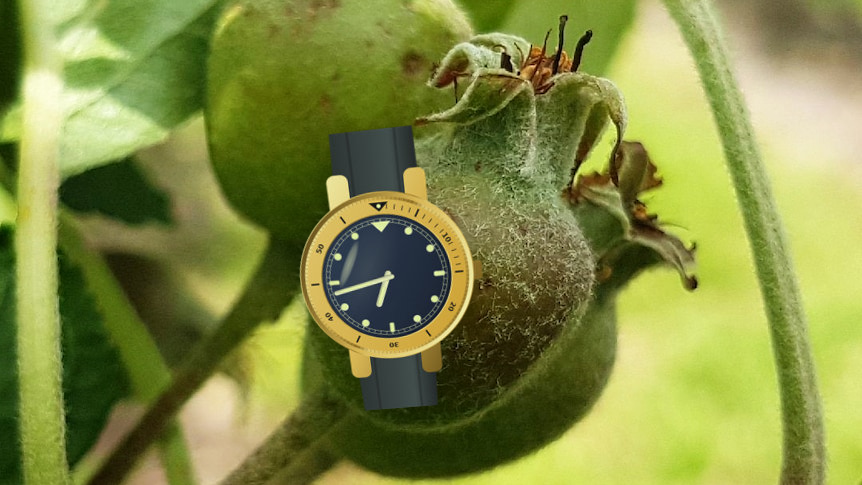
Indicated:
**6:43**
